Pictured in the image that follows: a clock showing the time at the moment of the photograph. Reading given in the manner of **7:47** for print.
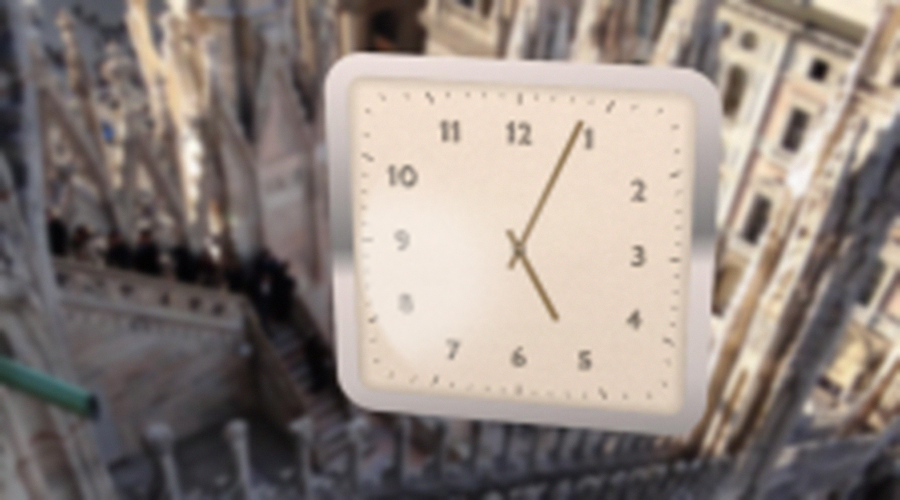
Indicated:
**5:04**
